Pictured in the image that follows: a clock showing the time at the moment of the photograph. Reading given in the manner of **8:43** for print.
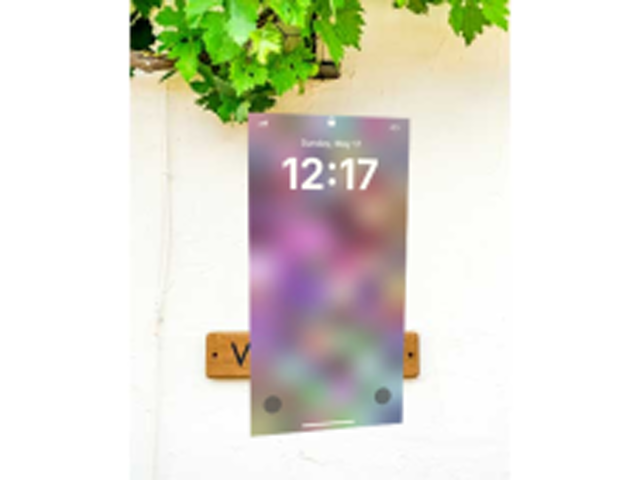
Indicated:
**12:17**
